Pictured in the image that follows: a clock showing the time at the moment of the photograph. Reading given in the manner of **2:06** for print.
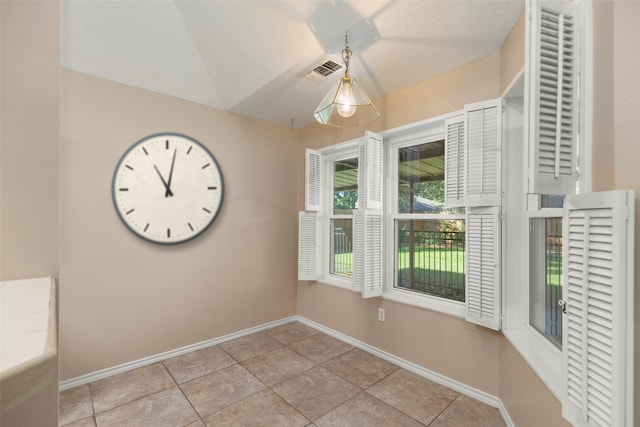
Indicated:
**11:02**
